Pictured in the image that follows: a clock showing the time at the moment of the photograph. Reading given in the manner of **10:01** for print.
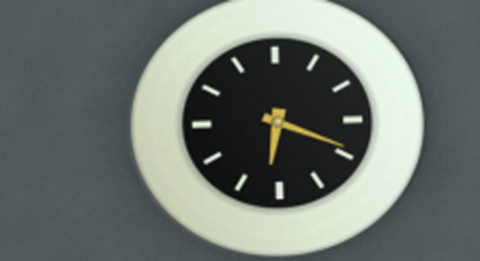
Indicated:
**6:19**
